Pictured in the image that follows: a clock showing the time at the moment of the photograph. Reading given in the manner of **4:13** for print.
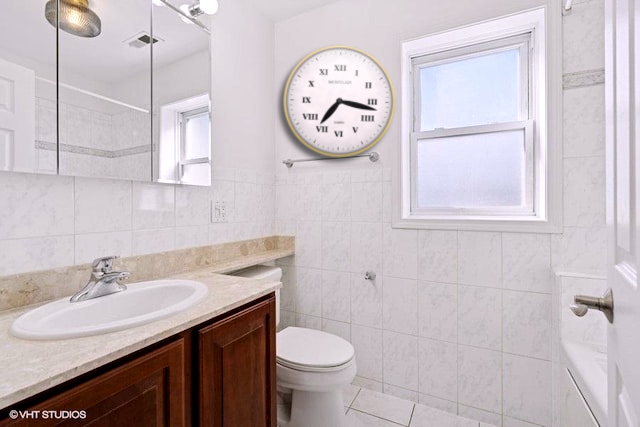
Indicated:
**7:17**
